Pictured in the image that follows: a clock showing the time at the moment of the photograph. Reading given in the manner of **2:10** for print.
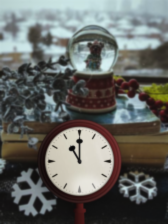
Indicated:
**11:00**
